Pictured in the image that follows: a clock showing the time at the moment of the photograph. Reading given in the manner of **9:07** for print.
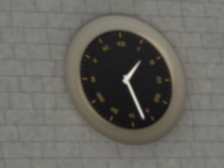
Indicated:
**1:27**
